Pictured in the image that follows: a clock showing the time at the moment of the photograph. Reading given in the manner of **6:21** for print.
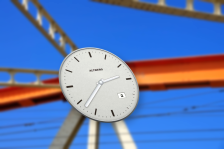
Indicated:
**2:38**
